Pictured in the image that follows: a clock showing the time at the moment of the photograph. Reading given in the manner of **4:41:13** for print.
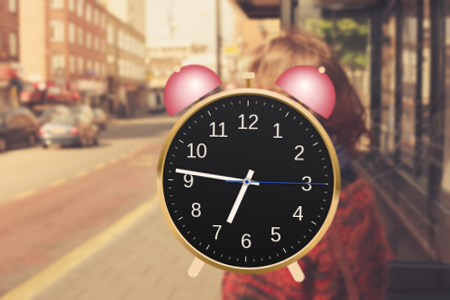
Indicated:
**6:46:15**
